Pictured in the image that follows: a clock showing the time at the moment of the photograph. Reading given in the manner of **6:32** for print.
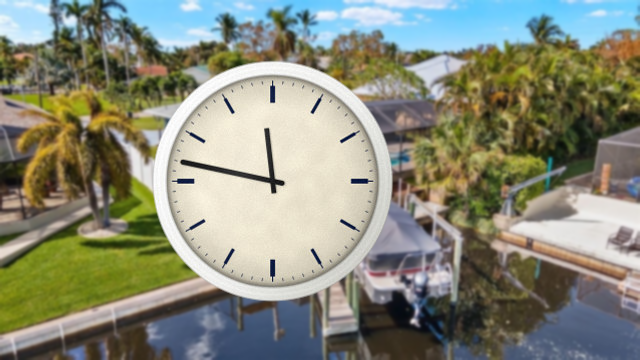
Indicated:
**11:47**
